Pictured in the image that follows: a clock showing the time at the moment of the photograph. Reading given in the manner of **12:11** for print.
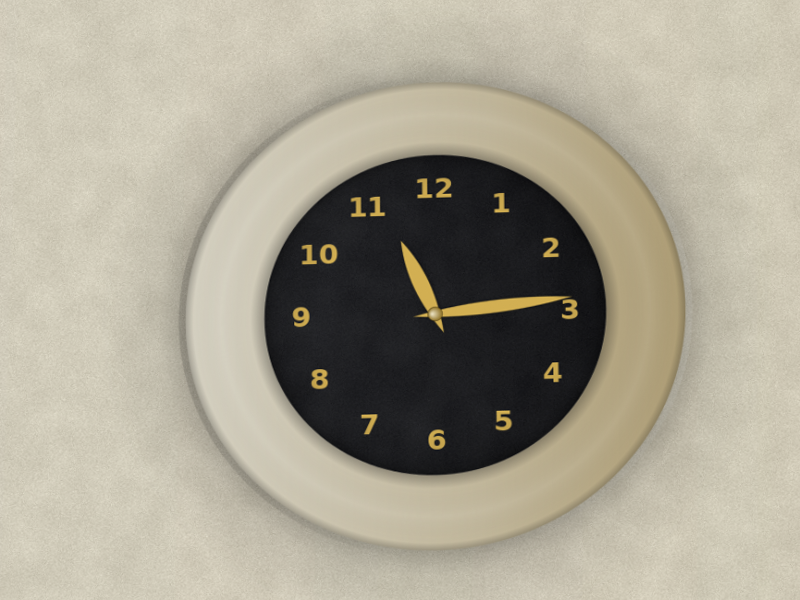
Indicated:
**11:14**
